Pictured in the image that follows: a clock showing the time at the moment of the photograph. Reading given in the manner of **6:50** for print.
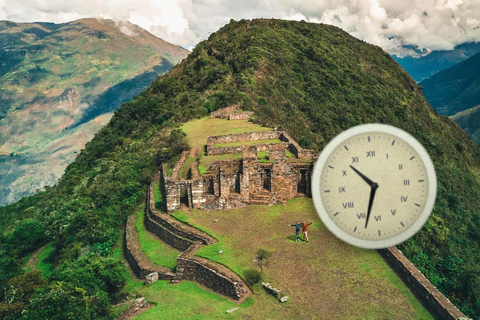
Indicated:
**10:33**
